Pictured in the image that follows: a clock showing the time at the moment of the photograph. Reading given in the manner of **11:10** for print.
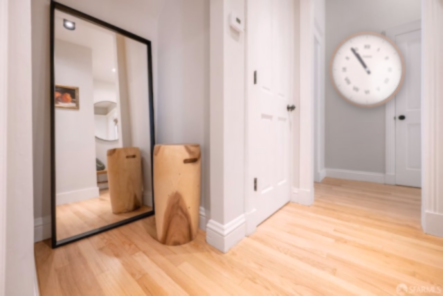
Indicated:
**10:54**
